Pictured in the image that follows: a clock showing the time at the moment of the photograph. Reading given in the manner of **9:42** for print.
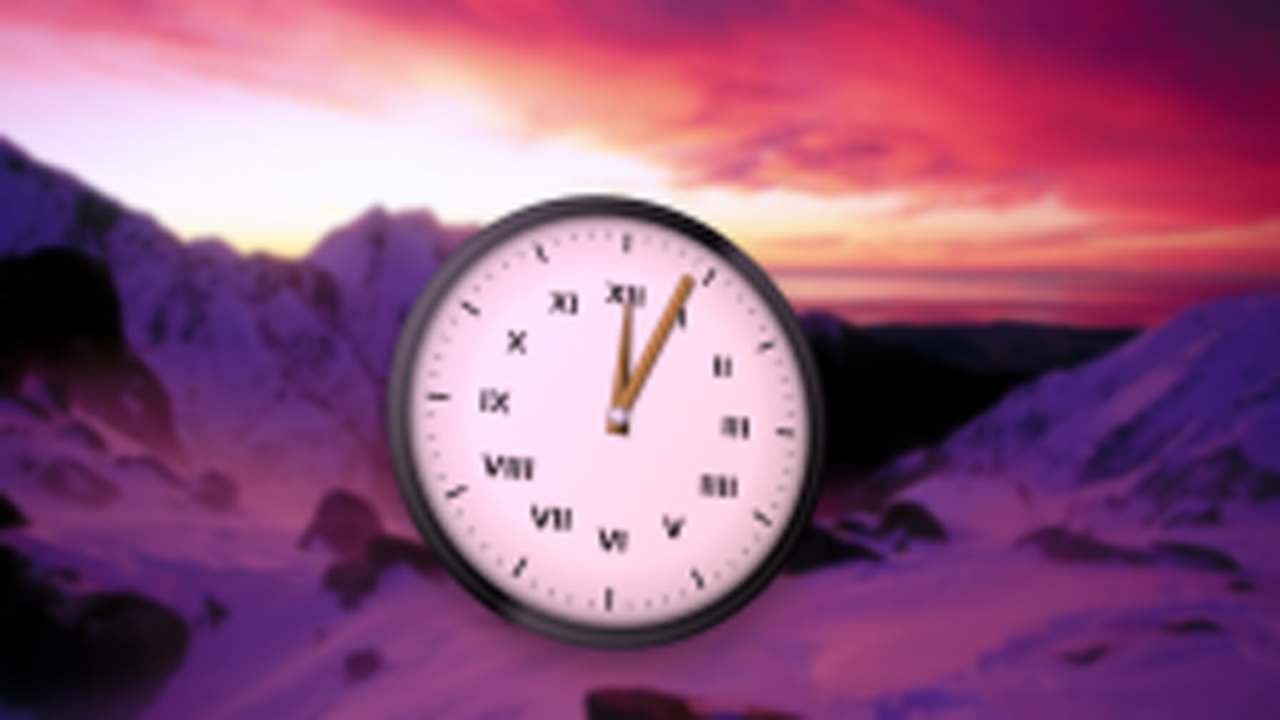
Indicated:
**12:04**
